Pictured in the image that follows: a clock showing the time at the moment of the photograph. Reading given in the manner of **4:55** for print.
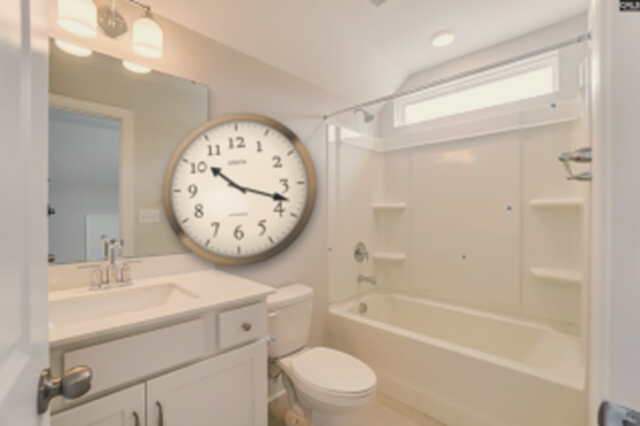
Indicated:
**10:18**
